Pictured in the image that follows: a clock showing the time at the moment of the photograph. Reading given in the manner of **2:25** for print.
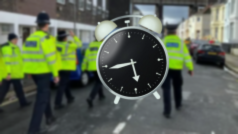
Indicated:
**5:44**
